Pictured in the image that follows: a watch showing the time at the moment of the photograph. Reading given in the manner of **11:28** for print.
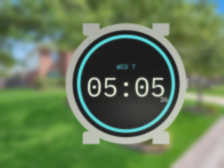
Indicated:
**5:05**
